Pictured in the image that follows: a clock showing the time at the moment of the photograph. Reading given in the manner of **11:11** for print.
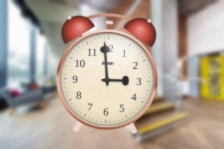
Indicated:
**2:59**
